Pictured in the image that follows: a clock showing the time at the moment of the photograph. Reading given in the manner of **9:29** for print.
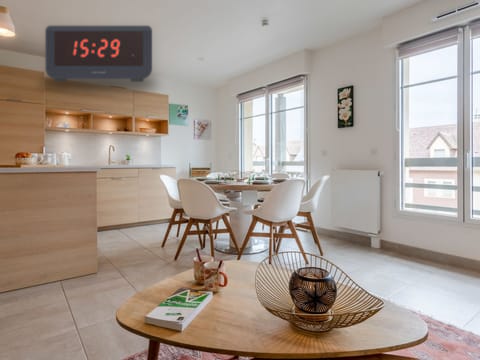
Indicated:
**15:29**
